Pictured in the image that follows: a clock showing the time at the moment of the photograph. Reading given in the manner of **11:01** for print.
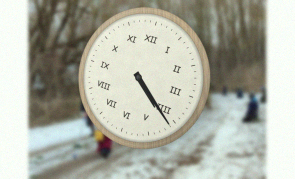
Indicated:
**4:21**
